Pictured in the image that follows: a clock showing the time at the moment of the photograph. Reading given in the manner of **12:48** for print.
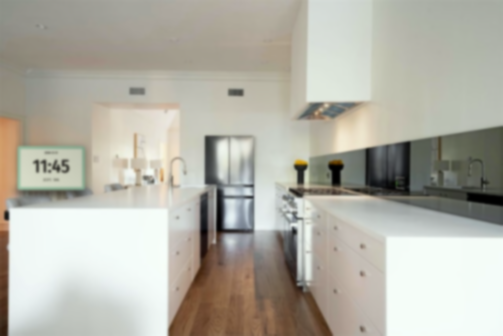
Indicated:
**11:45**
